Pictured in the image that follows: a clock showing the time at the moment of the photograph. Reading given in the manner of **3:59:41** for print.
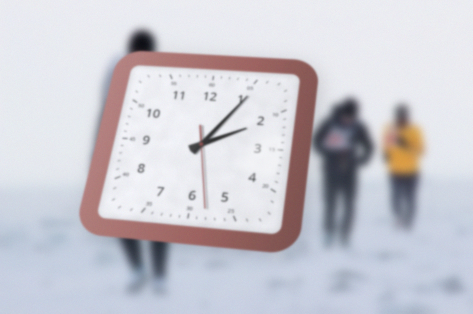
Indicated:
**2:05:28**
